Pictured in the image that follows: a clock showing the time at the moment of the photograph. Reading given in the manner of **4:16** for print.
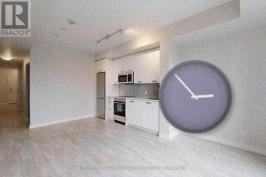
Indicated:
**2:53**
